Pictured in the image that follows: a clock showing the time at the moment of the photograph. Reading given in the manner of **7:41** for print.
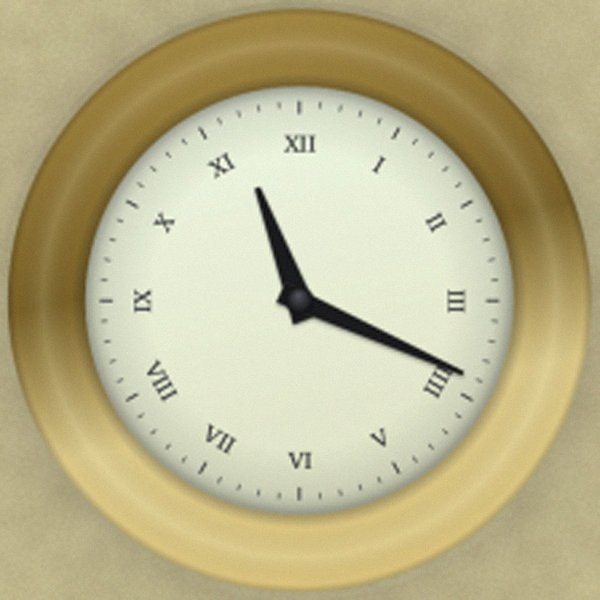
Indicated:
**11:19**
